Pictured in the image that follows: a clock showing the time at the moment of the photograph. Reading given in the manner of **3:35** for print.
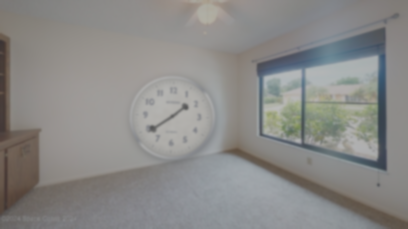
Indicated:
**1:39**
